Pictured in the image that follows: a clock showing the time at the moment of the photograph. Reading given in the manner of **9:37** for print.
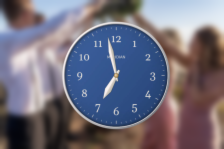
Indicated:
**6:58**
